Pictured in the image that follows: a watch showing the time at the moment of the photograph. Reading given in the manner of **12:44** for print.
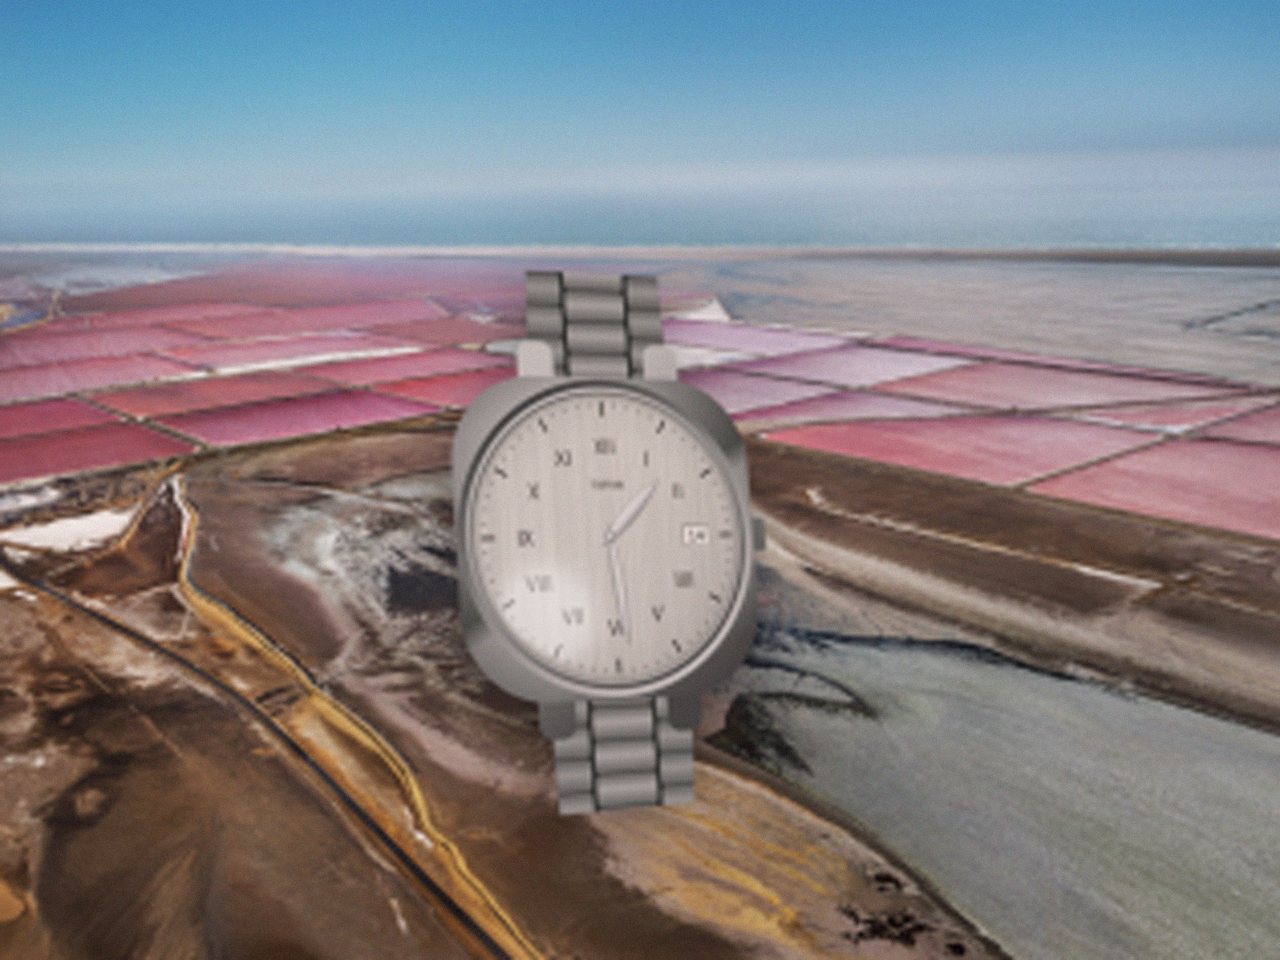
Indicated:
**1:29**
